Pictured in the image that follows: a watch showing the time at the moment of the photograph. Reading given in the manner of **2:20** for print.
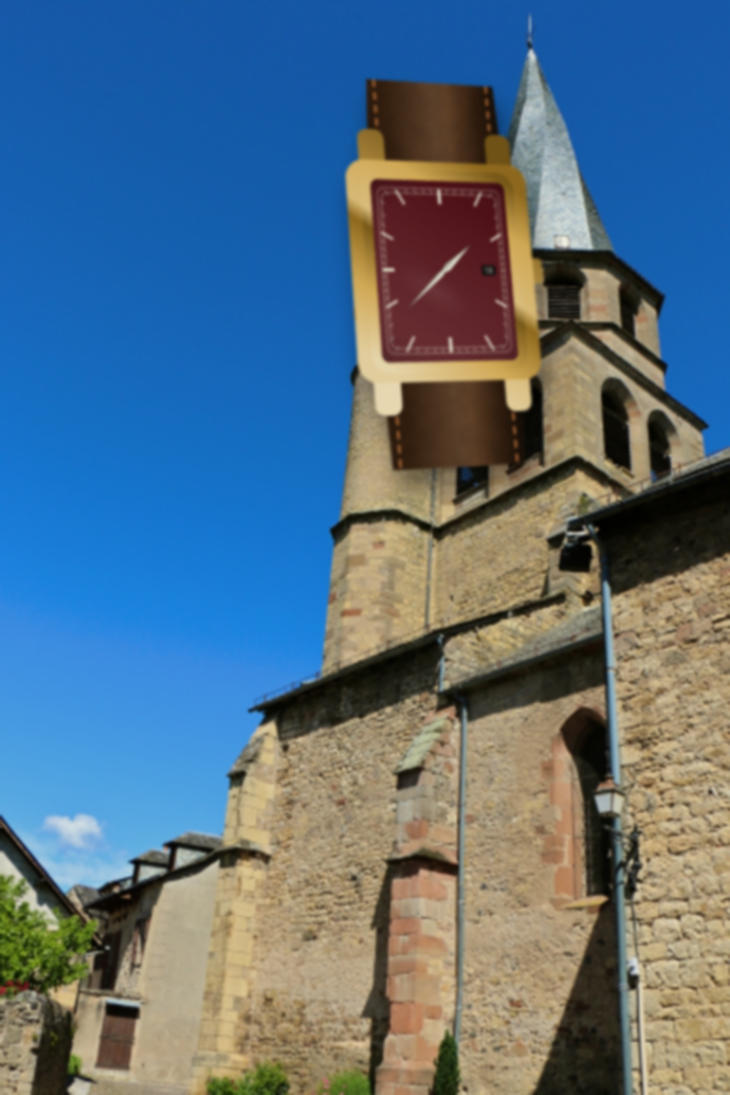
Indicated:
**1:38**
